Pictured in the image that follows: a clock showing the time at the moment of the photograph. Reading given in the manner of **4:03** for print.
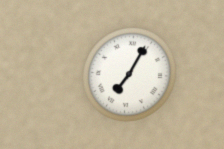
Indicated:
**7:04**
